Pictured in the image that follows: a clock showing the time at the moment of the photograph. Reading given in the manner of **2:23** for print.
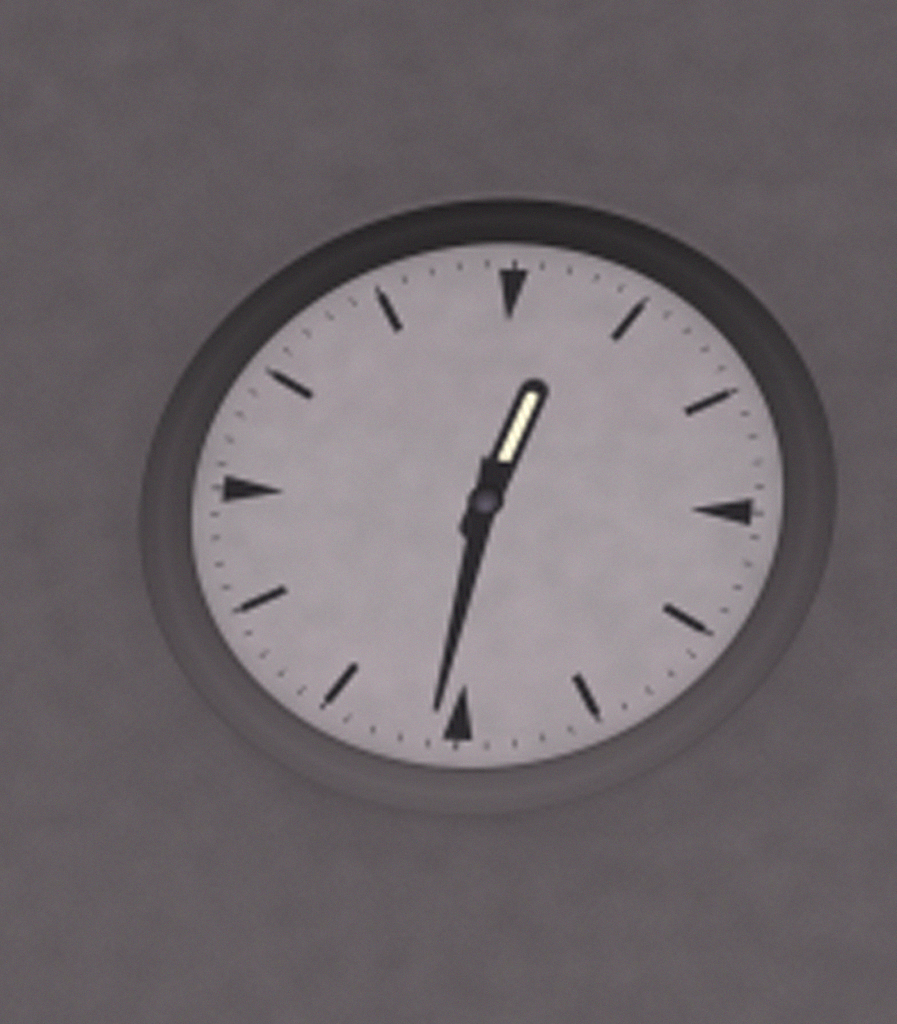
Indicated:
**12:31**
